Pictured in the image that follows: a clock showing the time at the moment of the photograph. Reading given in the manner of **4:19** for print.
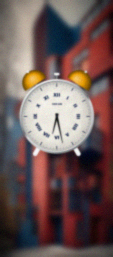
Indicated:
**6:28**
